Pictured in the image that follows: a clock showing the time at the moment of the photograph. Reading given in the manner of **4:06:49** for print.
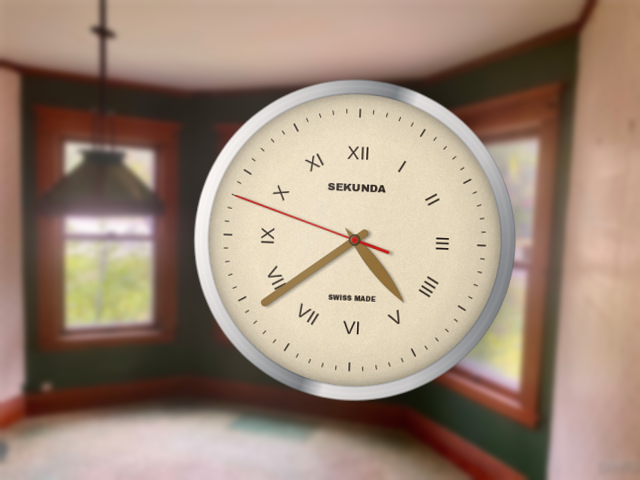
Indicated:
**4:38:48**
